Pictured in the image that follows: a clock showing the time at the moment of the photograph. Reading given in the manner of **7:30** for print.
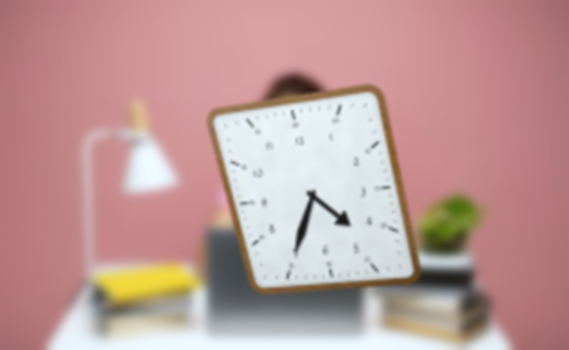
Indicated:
**4:35**
